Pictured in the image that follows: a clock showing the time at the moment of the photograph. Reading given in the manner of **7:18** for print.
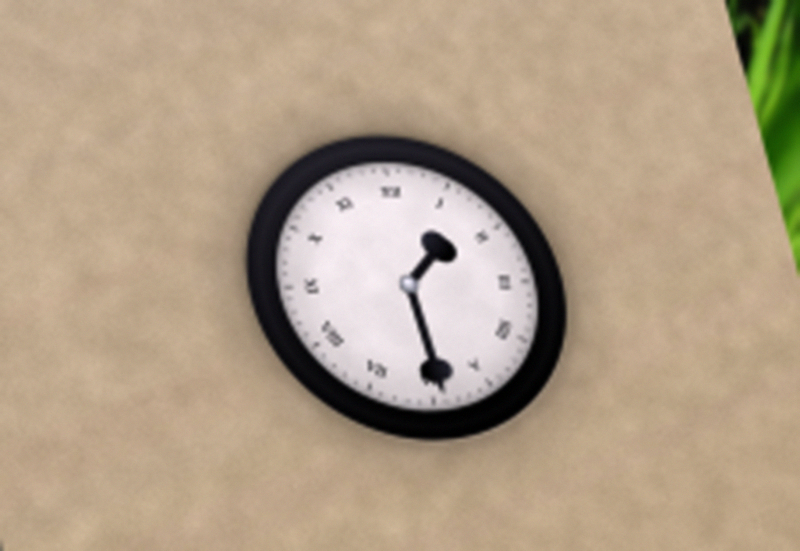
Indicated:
**1:29**
